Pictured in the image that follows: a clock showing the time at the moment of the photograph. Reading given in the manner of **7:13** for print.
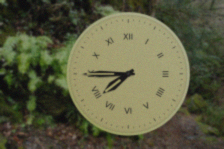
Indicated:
**7:45**
